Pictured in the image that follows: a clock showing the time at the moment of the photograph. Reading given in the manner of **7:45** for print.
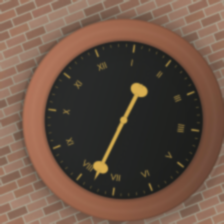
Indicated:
**1:38**
